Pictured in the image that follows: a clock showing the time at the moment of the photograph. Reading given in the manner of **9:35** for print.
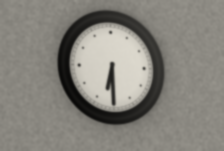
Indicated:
**6:30**
